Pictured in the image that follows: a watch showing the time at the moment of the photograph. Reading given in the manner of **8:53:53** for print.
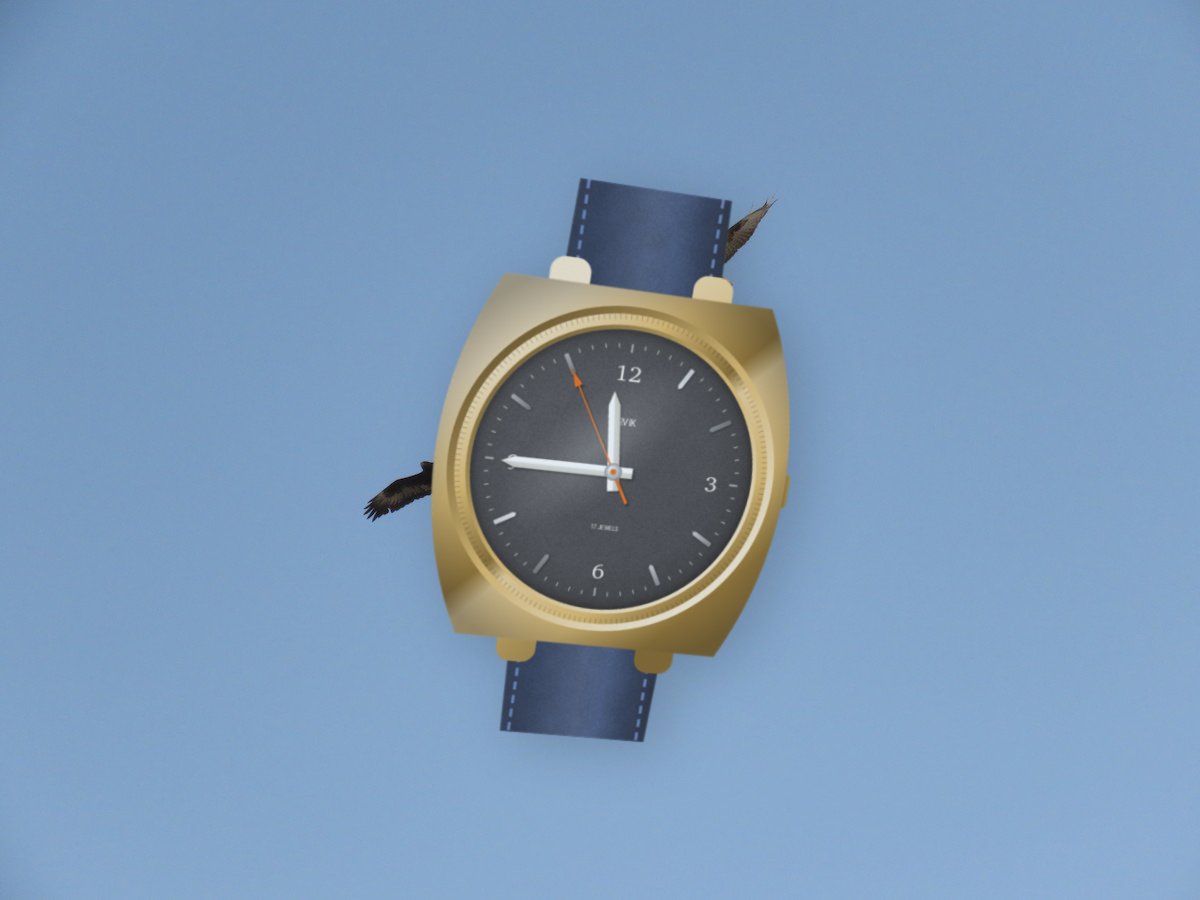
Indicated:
**11:44:55**
